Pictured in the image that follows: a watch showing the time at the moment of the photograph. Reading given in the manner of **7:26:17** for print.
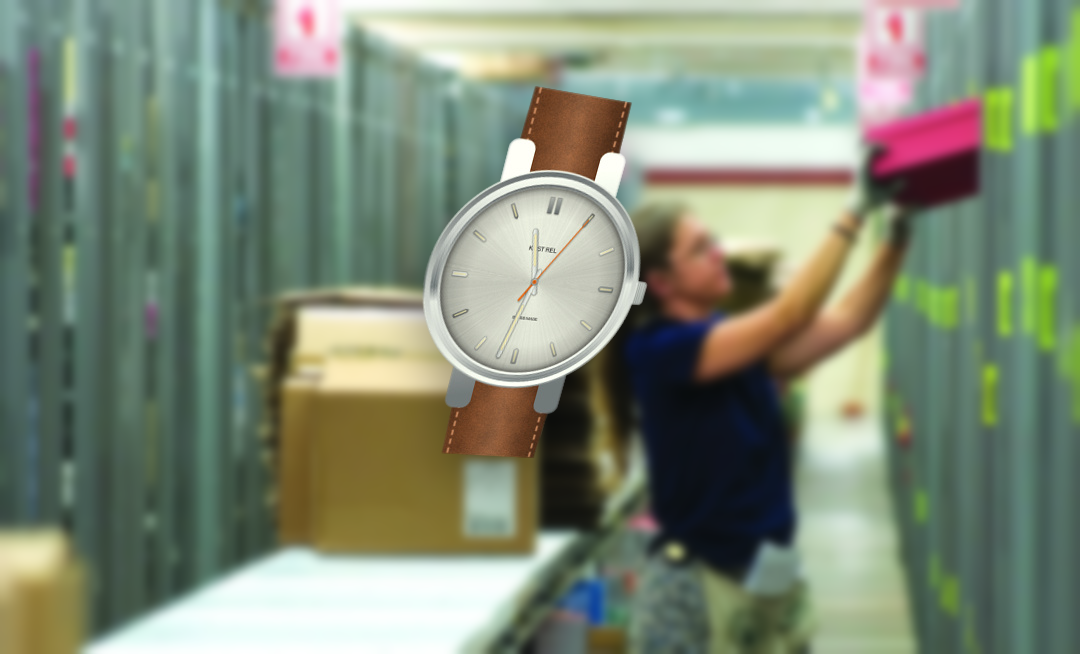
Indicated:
**11:32:05**
